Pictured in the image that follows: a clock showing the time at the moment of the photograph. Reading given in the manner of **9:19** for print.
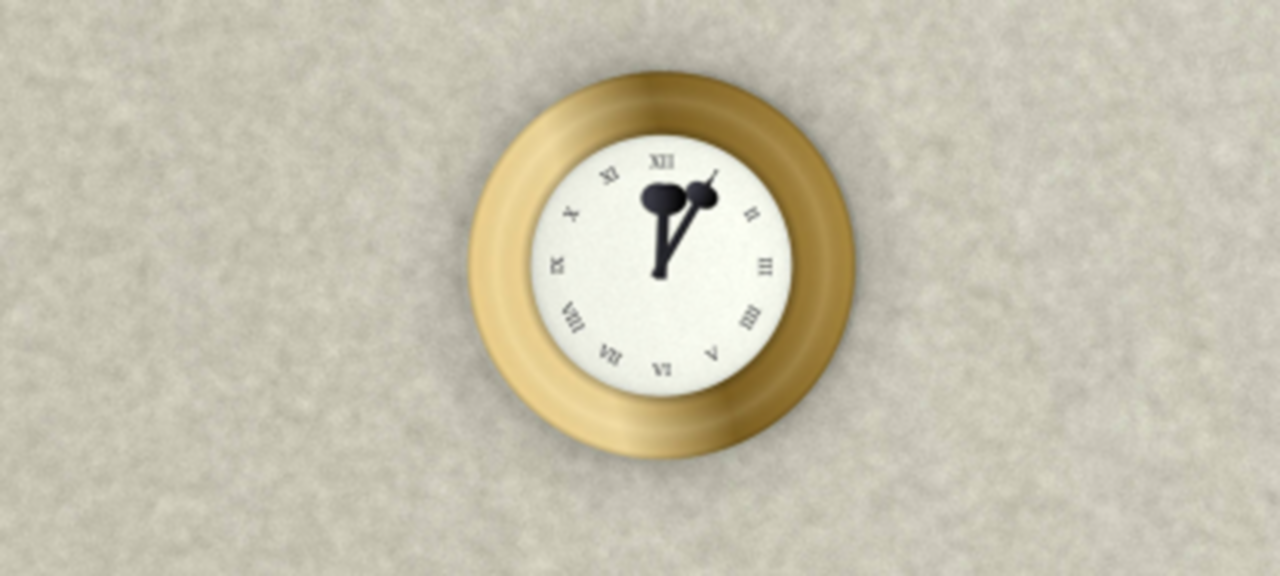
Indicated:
**12:05**
